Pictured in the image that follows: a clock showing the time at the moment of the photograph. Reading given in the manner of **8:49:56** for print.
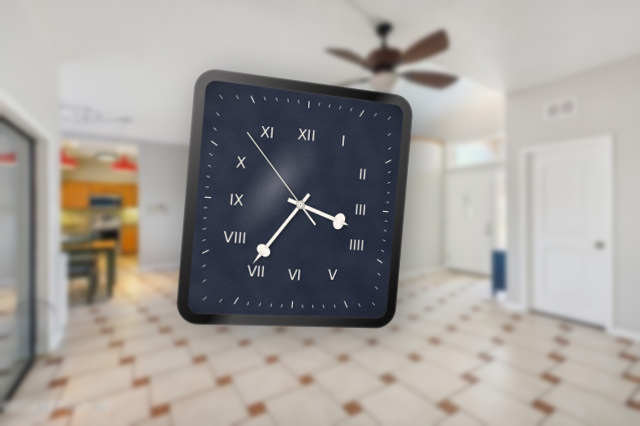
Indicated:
**3:35:53**
